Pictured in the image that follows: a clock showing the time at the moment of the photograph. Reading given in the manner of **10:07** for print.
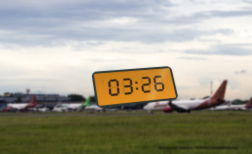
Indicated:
**3:26**
